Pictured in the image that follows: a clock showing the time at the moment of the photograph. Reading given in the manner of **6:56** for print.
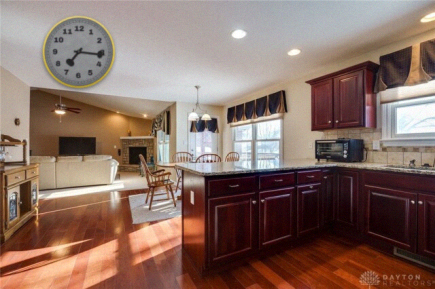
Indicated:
**7:16**
